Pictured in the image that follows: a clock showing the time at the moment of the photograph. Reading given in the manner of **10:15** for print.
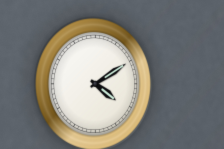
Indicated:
**4:10**
